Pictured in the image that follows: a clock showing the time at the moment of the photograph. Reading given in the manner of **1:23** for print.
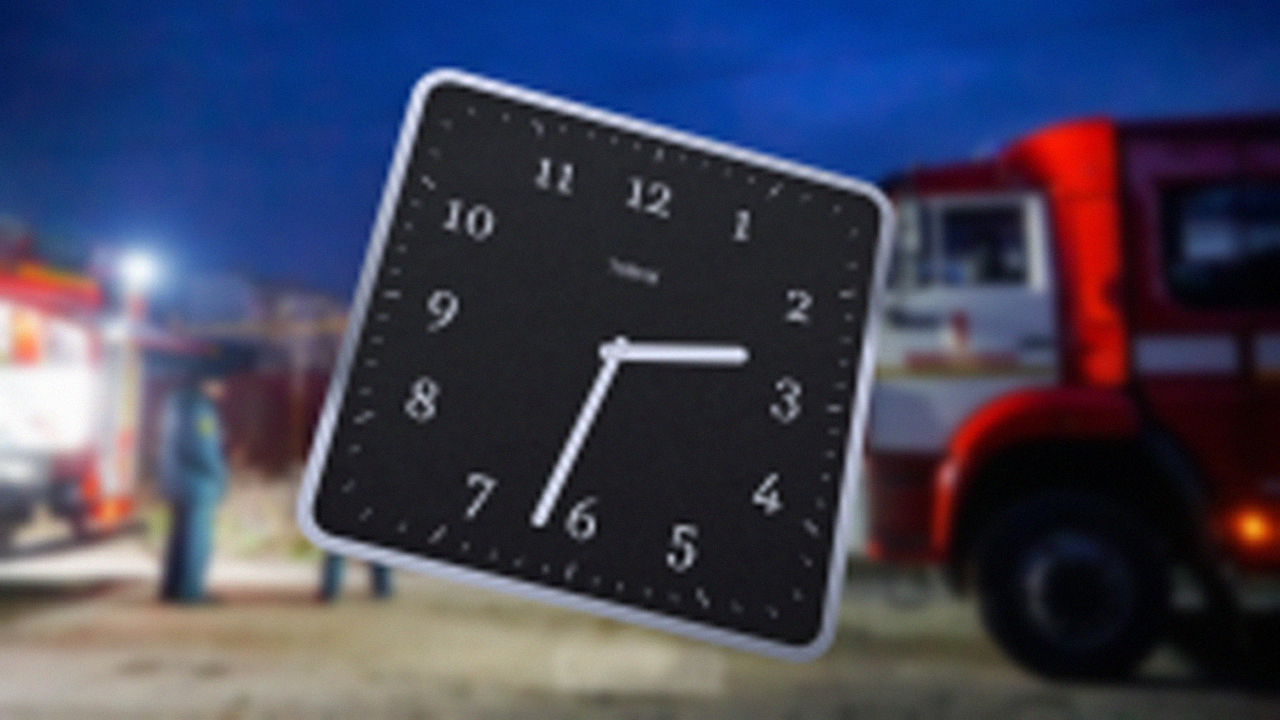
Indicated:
**2:32**
